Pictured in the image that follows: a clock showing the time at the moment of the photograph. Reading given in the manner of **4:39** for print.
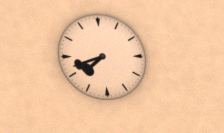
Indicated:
**7:42**
